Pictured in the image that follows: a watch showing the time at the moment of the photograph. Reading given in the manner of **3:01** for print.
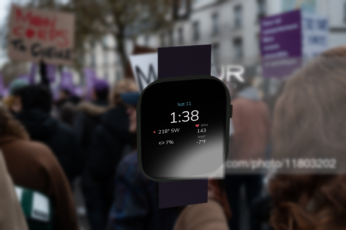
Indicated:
**1:38**
